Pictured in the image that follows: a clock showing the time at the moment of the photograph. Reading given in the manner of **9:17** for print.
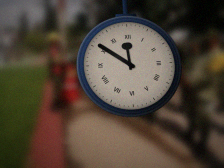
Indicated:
**11:51**
